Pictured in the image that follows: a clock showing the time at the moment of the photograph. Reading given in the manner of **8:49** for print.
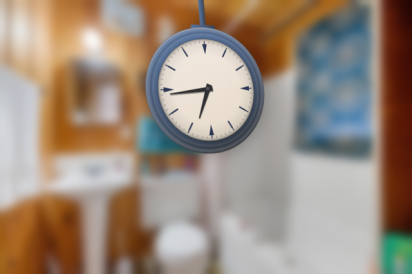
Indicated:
**6:44**
